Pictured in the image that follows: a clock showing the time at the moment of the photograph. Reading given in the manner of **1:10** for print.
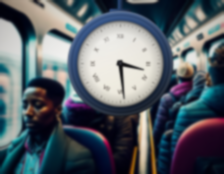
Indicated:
**3:29**
